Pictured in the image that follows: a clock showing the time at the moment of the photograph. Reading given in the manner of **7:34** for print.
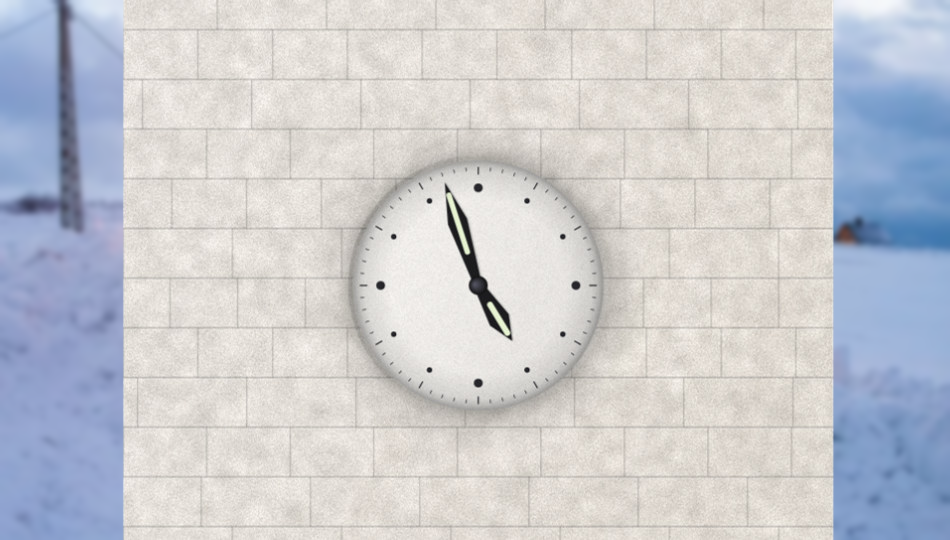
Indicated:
**4:57**
